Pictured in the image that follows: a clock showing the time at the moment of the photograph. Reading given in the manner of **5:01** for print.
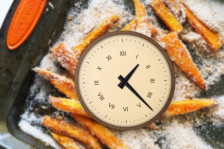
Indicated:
**1:23**
